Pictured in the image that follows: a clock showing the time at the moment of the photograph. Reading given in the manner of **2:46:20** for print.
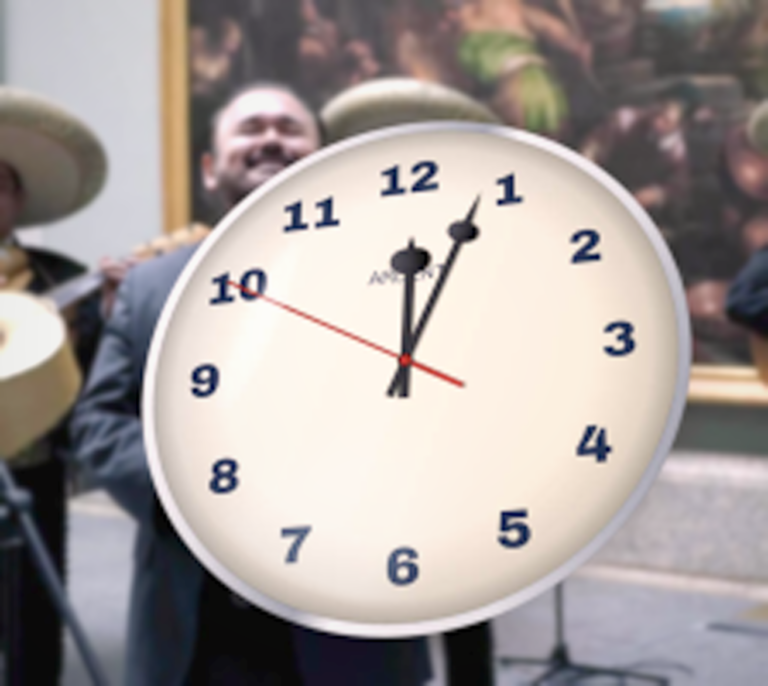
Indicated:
**12:03:50**
